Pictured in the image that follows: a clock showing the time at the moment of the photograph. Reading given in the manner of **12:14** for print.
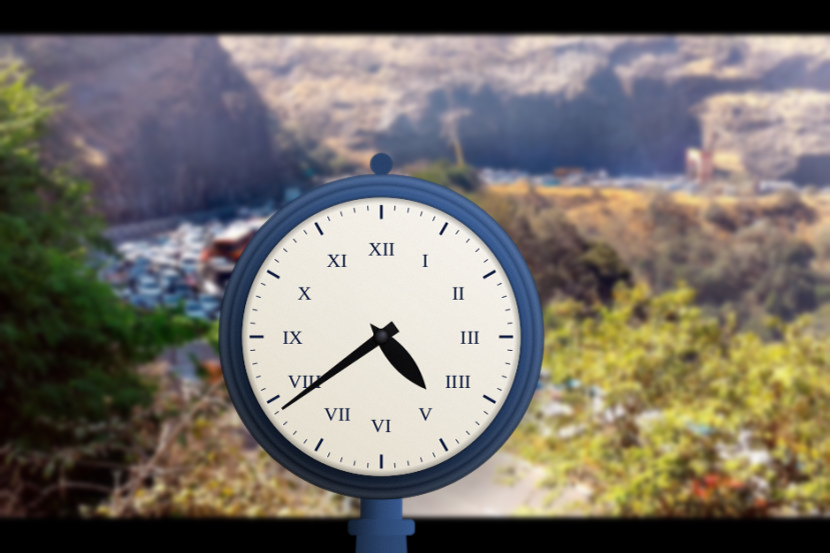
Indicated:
**4:39**
